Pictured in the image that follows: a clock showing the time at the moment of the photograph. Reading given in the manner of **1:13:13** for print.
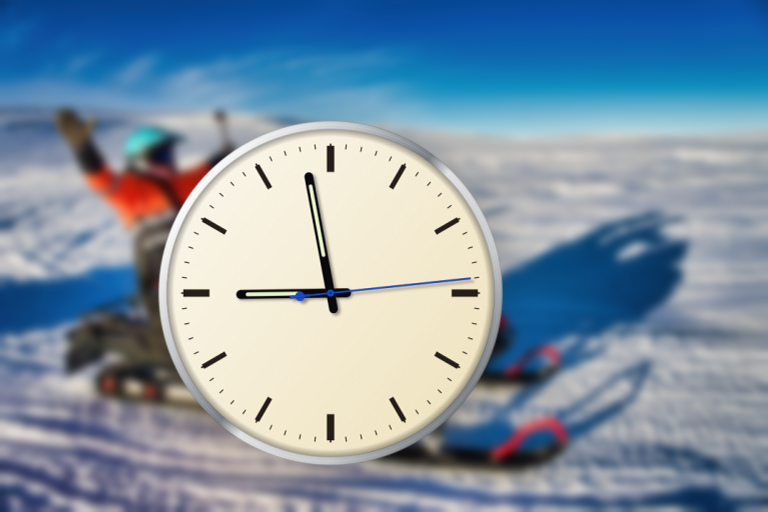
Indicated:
**8:58:14**
